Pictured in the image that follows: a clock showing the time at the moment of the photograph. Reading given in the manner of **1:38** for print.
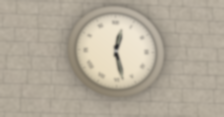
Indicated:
**12:28**
